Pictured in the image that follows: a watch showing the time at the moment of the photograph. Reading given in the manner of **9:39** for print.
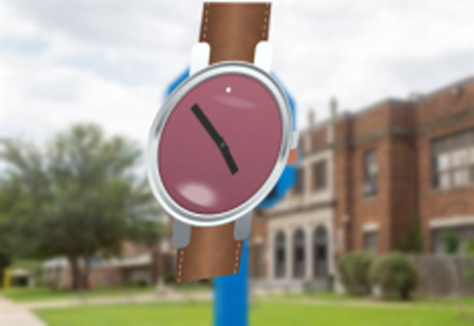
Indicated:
**4:53**
